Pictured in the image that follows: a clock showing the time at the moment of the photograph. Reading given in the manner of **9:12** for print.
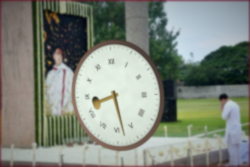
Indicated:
**8:28**
